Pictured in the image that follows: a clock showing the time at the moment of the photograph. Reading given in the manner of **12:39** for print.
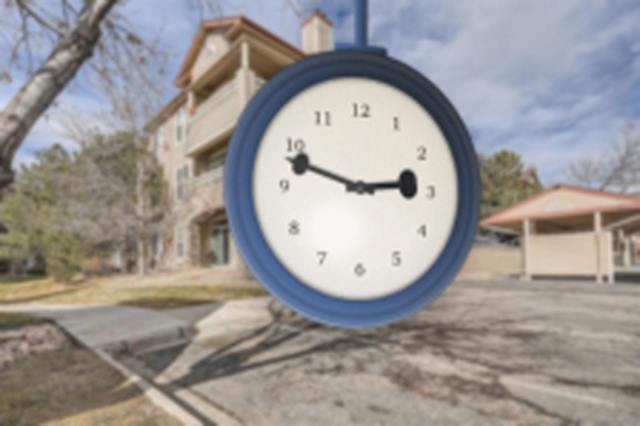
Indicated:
**2:48**
